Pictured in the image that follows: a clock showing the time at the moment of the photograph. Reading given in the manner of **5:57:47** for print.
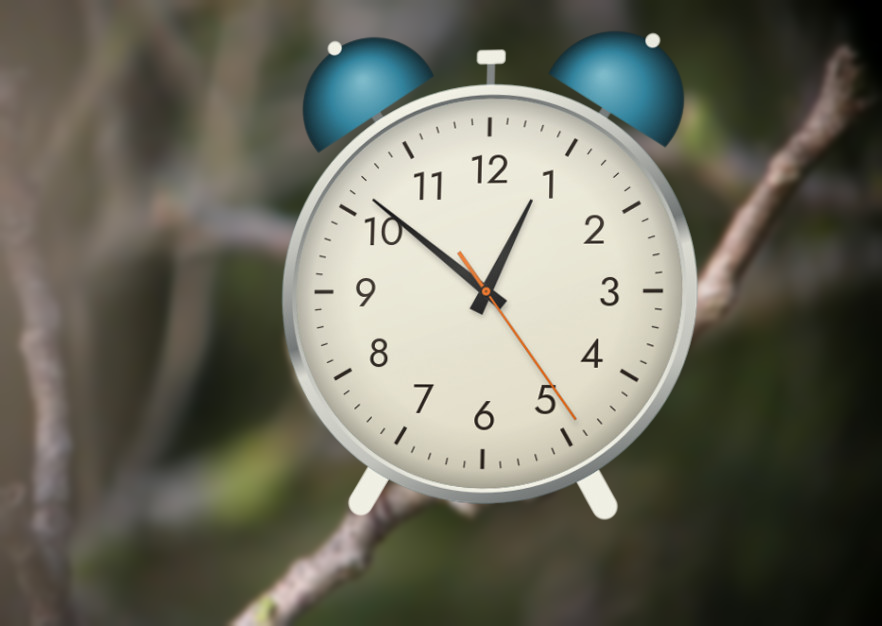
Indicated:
**12:51:24**
